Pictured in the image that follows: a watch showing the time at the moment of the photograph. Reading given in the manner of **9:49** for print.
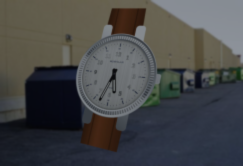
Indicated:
**5:33**
